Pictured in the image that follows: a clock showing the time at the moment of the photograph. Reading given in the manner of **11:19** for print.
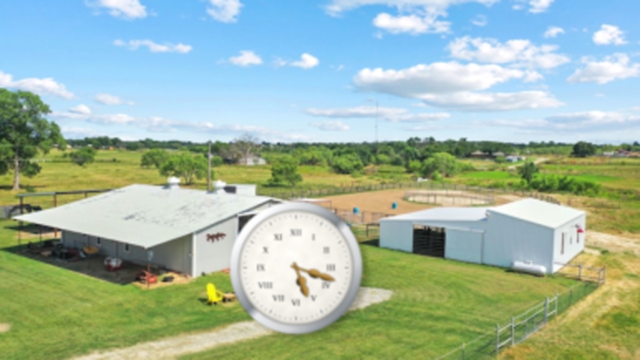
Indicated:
**5:18**
